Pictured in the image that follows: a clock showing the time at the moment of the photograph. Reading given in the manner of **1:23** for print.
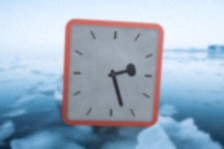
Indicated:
**2:27**
